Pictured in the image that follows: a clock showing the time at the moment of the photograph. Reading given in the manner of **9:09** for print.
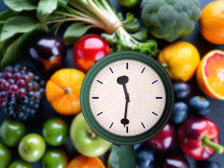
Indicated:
**11:31**
